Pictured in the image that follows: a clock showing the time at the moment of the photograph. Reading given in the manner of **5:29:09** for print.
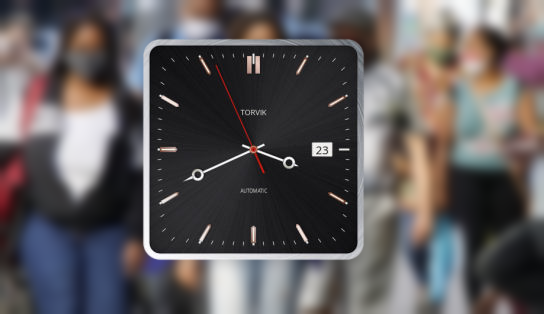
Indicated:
**3:40:56**
